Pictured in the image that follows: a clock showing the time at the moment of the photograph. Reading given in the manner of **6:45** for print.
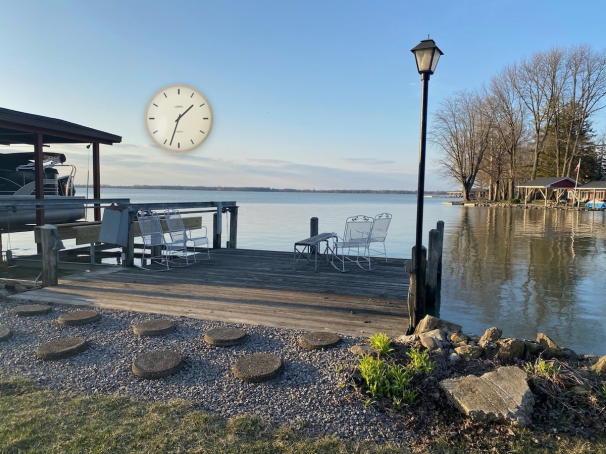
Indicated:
**1:33**
